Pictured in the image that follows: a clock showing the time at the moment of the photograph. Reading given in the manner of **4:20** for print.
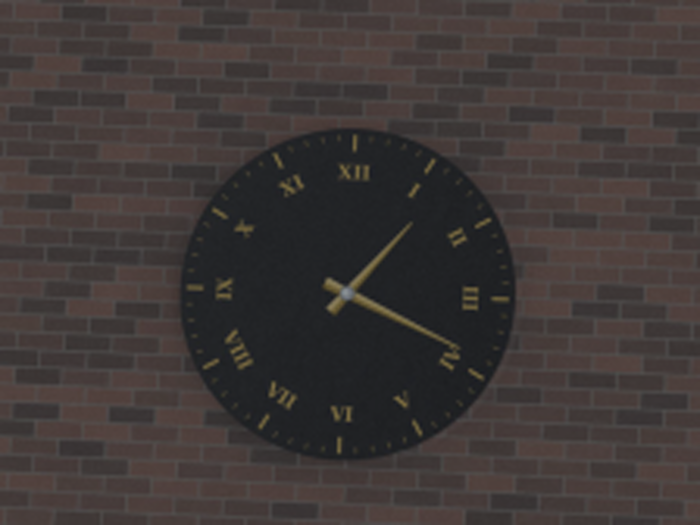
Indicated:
**1:19**
